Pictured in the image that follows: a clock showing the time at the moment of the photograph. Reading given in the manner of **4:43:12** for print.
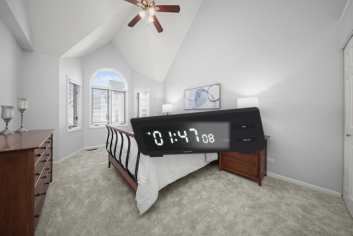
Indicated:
**1:47:08**
